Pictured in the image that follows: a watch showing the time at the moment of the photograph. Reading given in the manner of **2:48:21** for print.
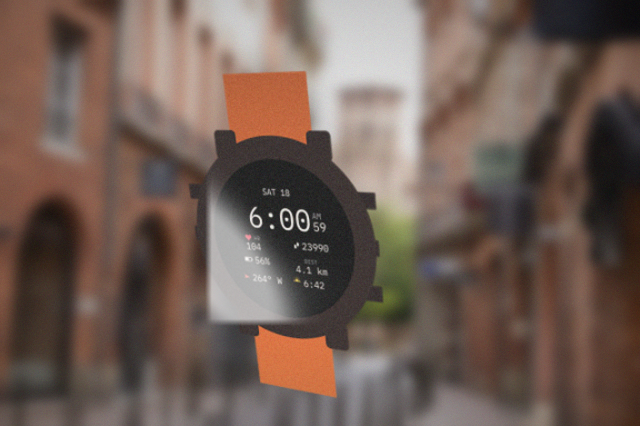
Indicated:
**6:00:59**
